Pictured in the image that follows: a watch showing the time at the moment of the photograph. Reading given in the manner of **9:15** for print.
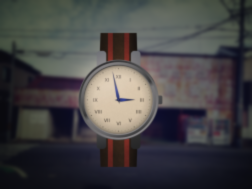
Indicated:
**2:58**
